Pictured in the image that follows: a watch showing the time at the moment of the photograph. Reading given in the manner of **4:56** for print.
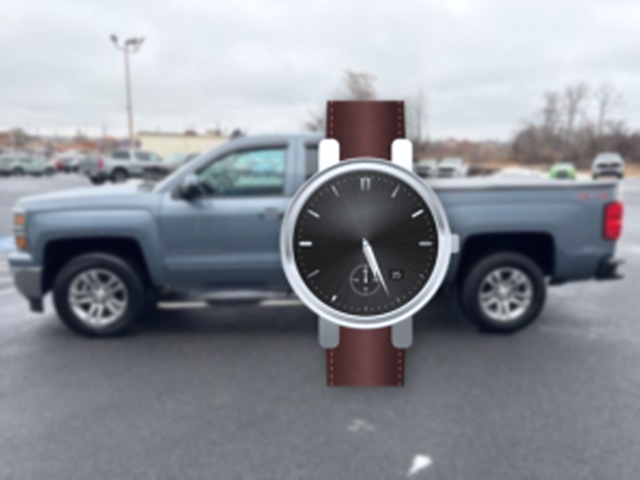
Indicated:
**5:26**
